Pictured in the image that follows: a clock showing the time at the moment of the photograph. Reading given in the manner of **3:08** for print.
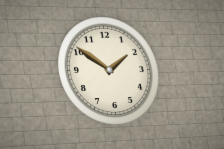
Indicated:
**1:51**
